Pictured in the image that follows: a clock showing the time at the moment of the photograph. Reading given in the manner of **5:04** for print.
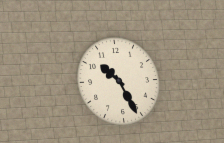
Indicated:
**10:26**
